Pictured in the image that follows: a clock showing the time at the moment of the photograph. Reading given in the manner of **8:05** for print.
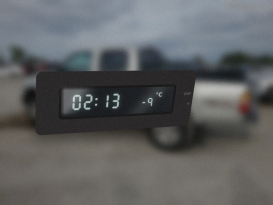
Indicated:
**2:13**
